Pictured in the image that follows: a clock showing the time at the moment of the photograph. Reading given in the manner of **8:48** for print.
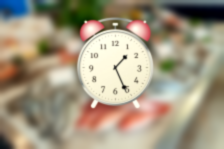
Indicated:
**1:26**
